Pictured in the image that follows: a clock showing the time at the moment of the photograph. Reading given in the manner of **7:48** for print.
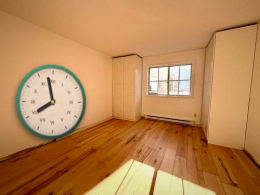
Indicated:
**7:58**
